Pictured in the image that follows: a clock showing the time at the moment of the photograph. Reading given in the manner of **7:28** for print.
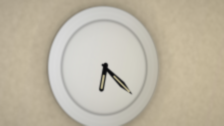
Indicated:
**6:22**
